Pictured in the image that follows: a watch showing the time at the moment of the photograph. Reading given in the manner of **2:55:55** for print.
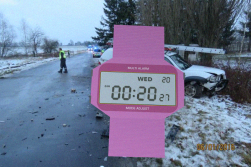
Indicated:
**0:20:27**
